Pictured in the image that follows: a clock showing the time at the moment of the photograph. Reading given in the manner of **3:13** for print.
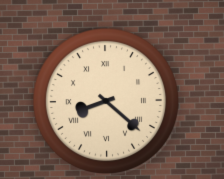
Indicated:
**8:22**
